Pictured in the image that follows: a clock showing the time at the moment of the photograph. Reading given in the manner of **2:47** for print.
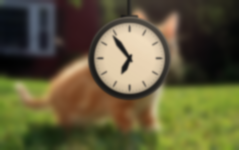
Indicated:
**6:54**
